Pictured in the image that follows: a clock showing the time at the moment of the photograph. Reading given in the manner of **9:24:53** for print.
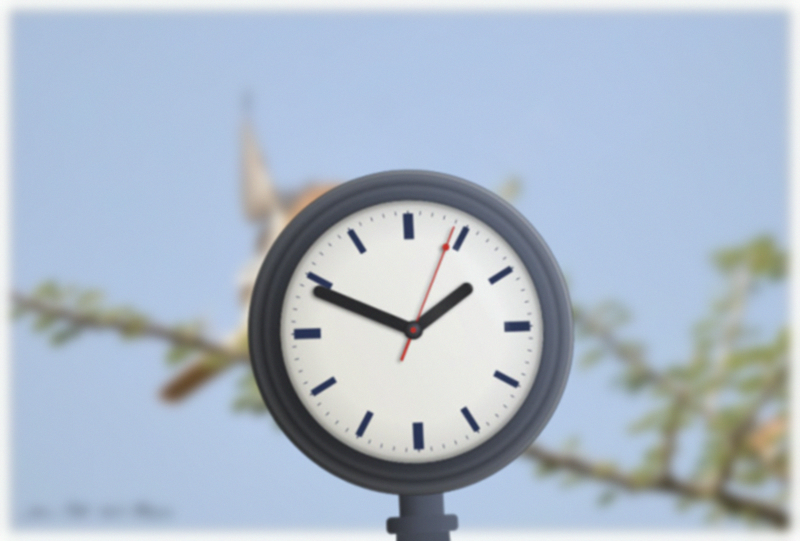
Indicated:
**1:49:04**
